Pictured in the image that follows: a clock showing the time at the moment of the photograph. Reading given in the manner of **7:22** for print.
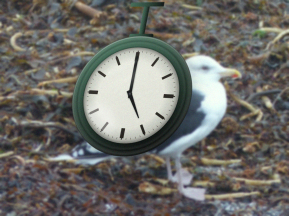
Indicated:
**5:00**
